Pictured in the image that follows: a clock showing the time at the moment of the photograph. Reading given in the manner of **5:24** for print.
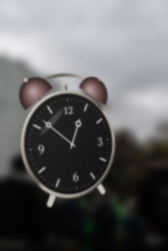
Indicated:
**12:52**
